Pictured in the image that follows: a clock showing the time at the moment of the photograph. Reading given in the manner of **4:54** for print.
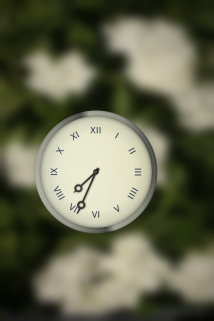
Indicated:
**7:34**
